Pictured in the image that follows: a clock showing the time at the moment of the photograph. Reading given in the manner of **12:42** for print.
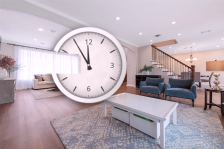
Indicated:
**11:55**
